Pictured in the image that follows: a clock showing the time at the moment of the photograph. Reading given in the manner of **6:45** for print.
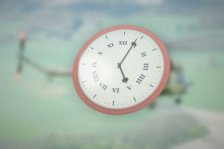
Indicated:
**5:04**
